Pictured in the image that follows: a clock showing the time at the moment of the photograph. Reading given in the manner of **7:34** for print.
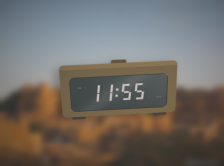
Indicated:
**11:55**
